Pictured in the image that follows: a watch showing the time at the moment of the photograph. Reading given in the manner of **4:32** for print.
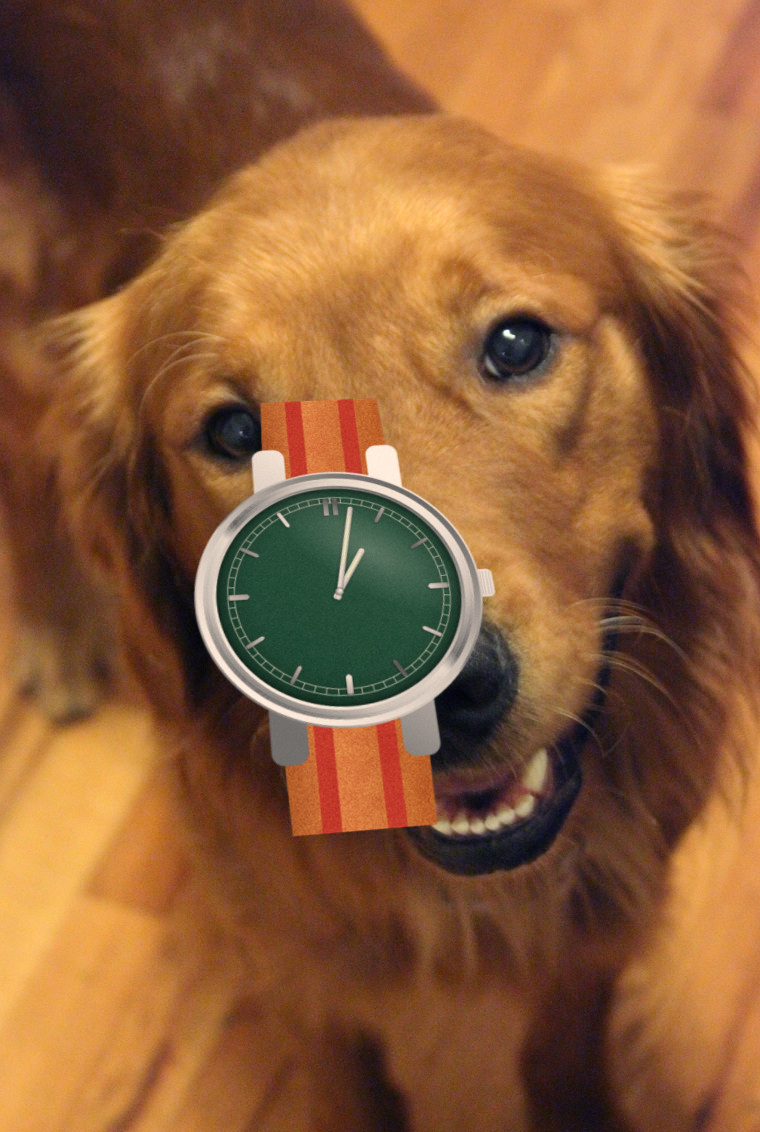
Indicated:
**1:02**
